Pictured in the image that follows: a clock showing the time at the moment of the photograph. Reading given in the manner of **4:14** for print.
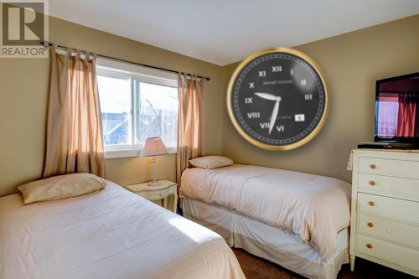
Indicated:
**9:33**
